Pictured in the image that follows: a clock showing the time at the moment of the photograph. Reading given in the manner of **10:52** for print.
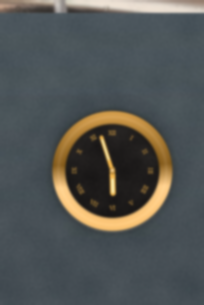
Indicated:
**5:57**
